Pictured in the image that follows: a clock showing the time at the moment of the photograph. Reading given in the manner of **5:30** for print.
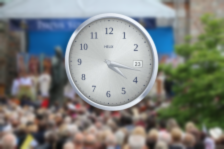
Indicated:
**4:17**
